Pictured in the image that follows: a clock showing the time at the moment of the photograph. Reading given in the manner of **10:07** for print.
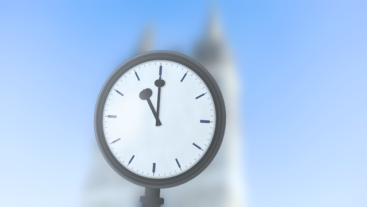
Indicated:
**11:00**
